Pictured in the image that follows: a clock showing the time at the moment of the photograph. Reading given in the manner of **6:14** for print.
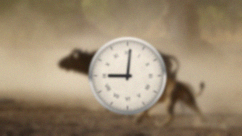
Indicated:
**9:01**
